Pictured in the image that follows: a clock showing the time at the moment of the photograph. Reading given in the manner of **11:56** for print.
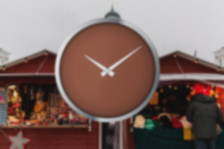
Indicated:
**10:09**
